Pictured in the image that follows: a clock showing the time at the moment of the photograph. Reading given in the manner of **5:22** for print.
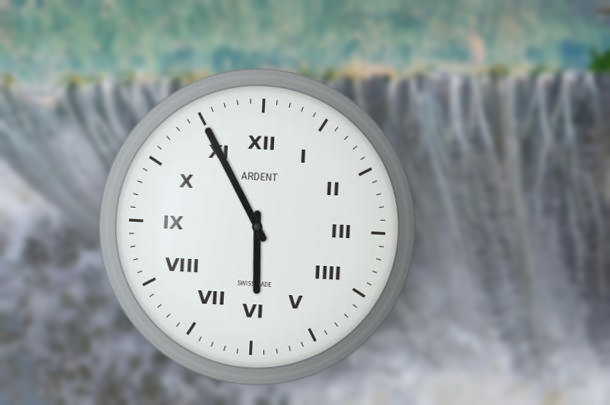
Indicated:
**5:55**
